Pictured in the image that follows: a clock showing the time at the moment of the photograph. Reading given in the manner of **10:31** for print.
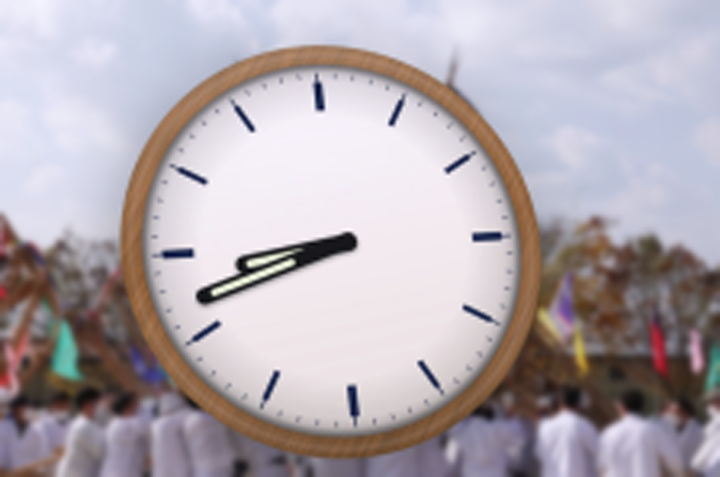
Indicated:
**8:42**
